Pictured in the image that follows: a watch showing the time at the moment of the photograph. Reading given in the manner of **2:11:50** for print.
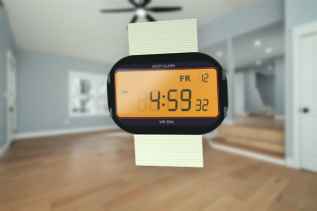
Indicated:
**4:59:32**
